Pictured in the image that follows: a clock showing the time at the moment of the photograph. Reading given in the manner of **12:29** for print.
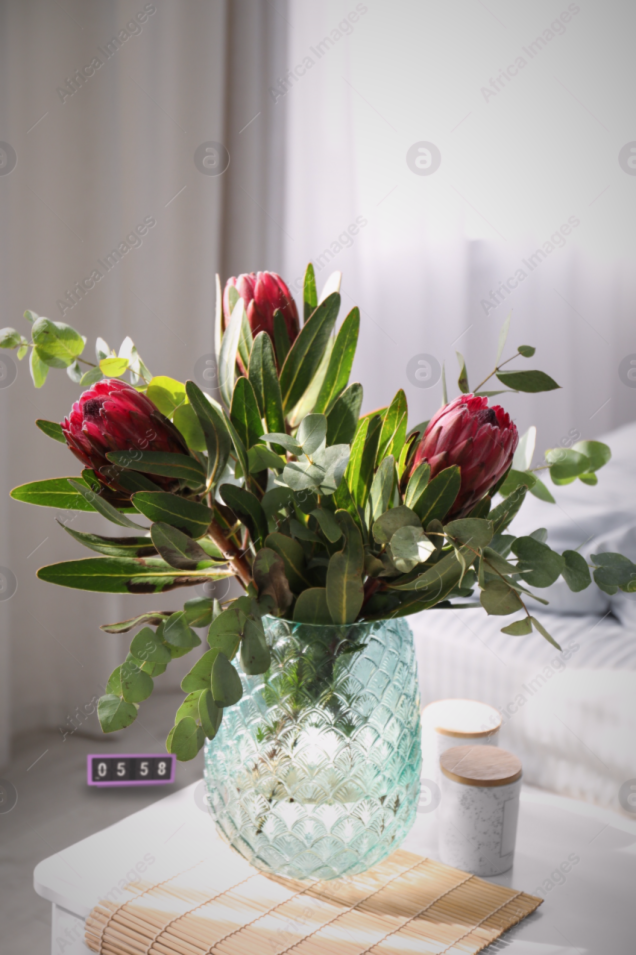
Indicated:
**5:58**
